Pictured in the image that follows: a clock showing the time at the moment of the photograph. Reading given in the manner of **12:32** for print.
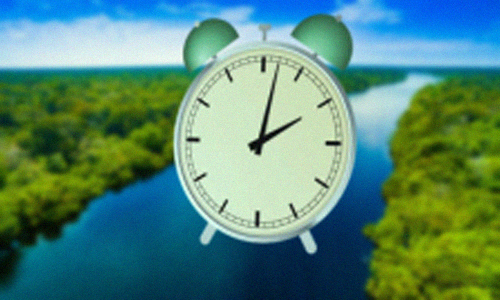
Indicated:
**2:02**
